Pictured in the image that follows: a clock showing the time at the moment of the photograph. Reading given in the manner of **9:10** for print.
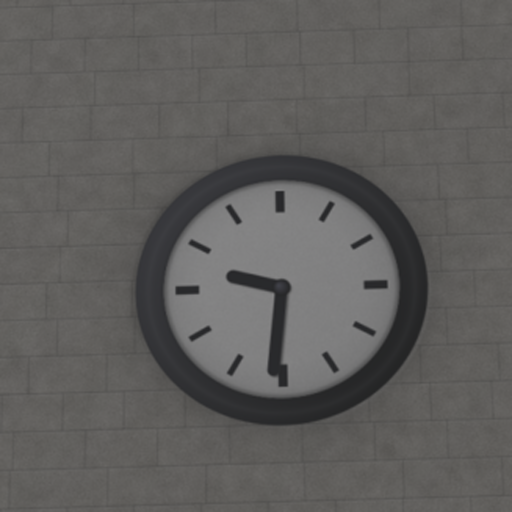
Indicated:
**9:31**
